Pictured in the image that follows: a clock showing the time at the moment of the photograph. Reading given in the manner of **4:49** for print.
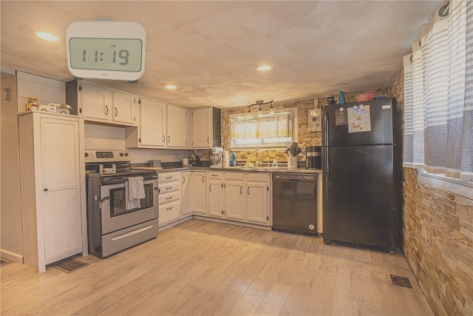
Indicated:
**11:19**
